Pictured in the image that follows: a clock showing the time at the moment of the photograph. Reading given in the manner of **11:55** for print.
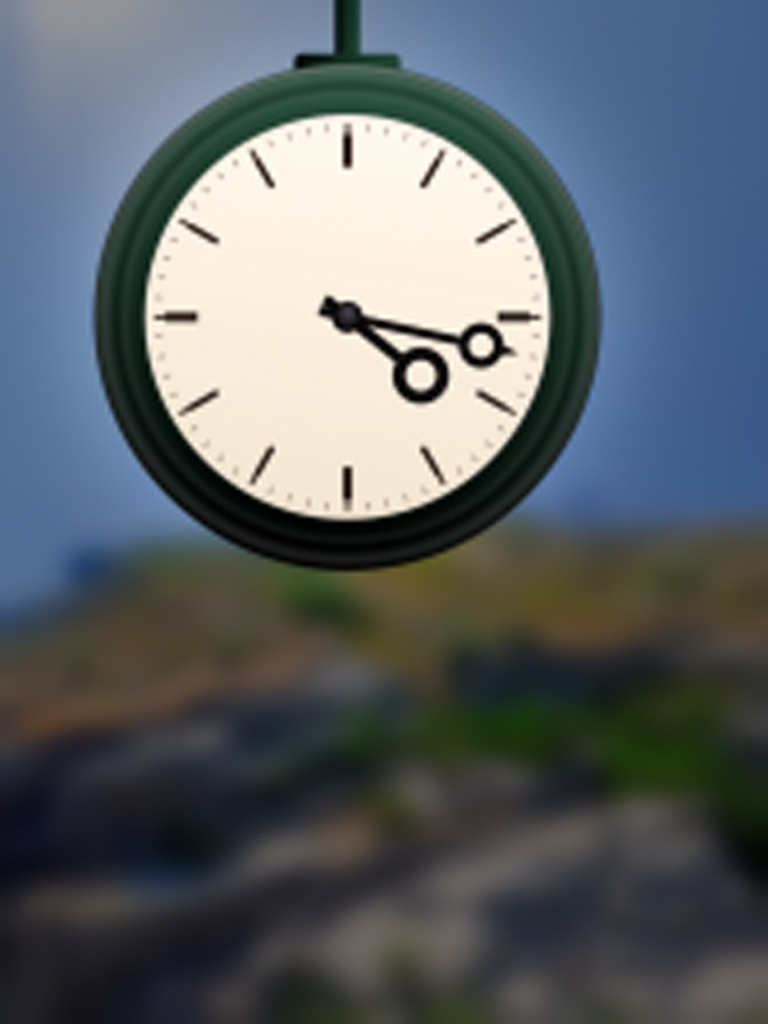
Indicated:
**4:17**
